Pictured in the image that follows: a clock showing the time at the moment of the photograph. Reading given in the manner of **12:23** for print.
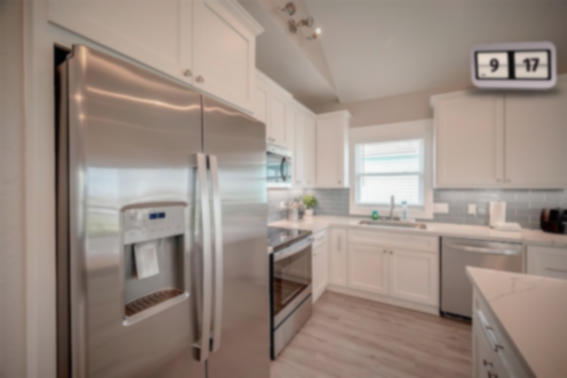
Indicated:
**9:17**
